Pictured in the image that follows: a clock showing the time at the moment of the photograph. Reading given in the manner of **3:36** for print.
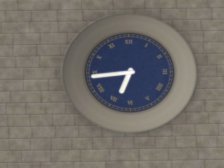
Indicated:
**6:44**
